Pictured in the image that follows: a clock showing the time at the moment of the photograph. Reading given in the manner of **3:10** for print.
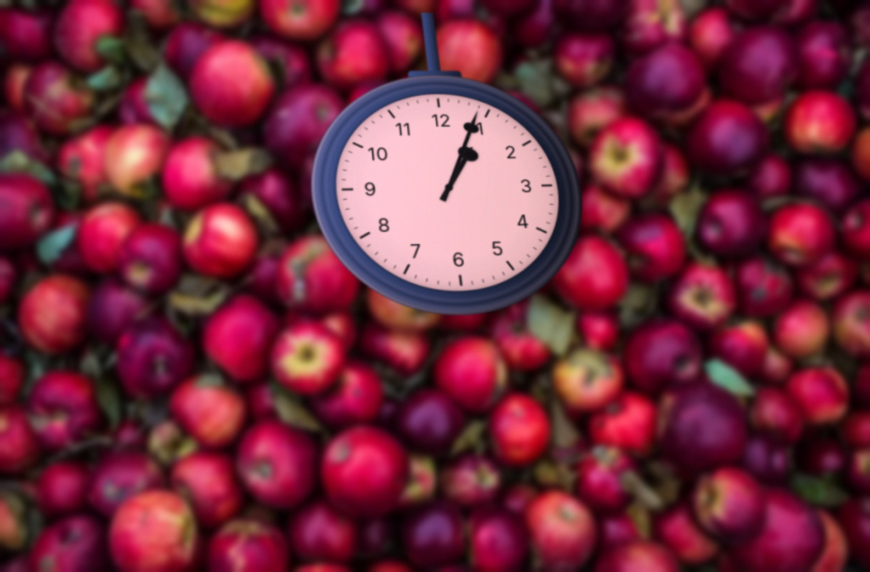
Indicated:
**1:04**
